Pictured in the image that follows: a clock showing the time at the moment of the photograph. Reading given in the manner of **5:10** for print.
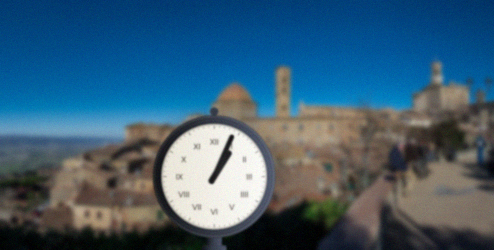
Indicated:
**1:04**
